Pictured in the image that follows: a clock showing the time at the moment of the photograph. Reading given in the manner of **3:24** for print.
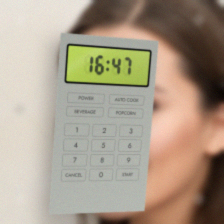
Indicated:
**16:47**
